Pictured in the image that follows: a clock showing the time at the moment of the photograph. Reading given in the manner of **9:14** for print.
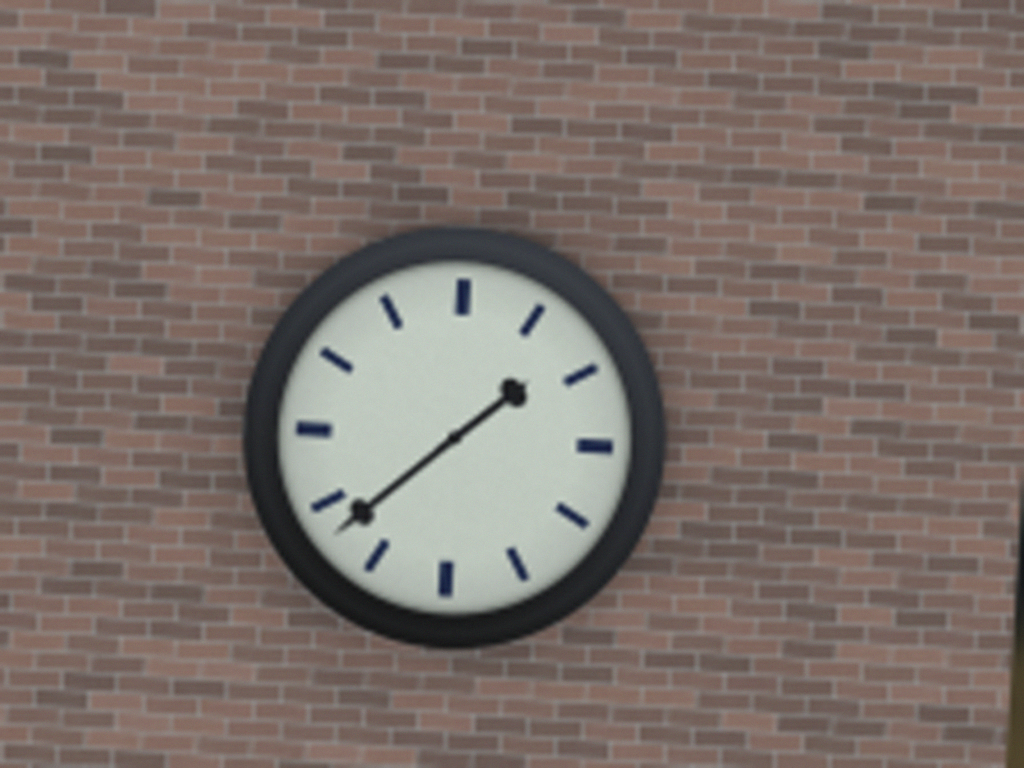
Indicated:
**1:38**
